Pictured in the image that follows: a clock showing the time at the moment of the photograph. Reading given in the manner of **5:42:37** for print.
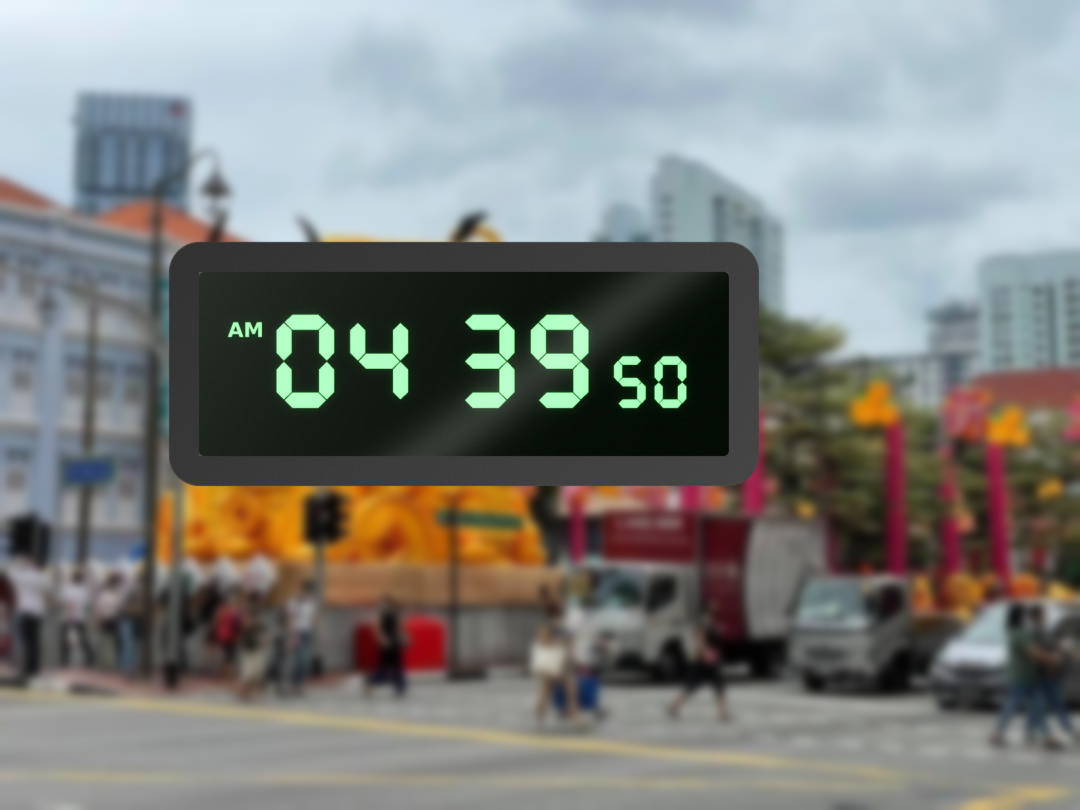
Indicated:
**4:39:50**
